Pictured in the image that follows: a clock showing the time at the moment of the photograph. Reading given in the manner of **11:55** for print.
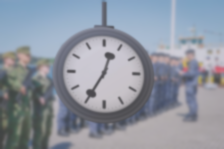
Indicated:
**12:35**
